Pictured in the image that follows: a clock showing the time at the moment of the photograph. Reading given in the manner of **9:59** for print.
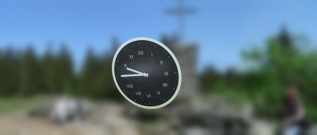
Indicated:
**9:45**
